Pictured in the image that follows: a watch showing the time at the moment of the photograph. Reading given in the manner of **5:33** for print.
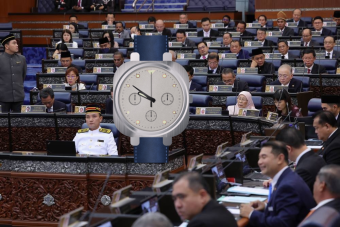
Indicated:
**9:51**
